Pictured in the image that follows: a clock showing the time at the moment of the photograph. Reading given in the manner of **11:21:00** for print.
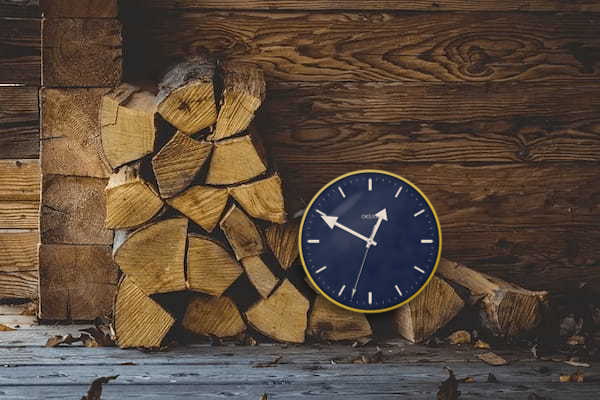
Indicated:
**12:49:33**
